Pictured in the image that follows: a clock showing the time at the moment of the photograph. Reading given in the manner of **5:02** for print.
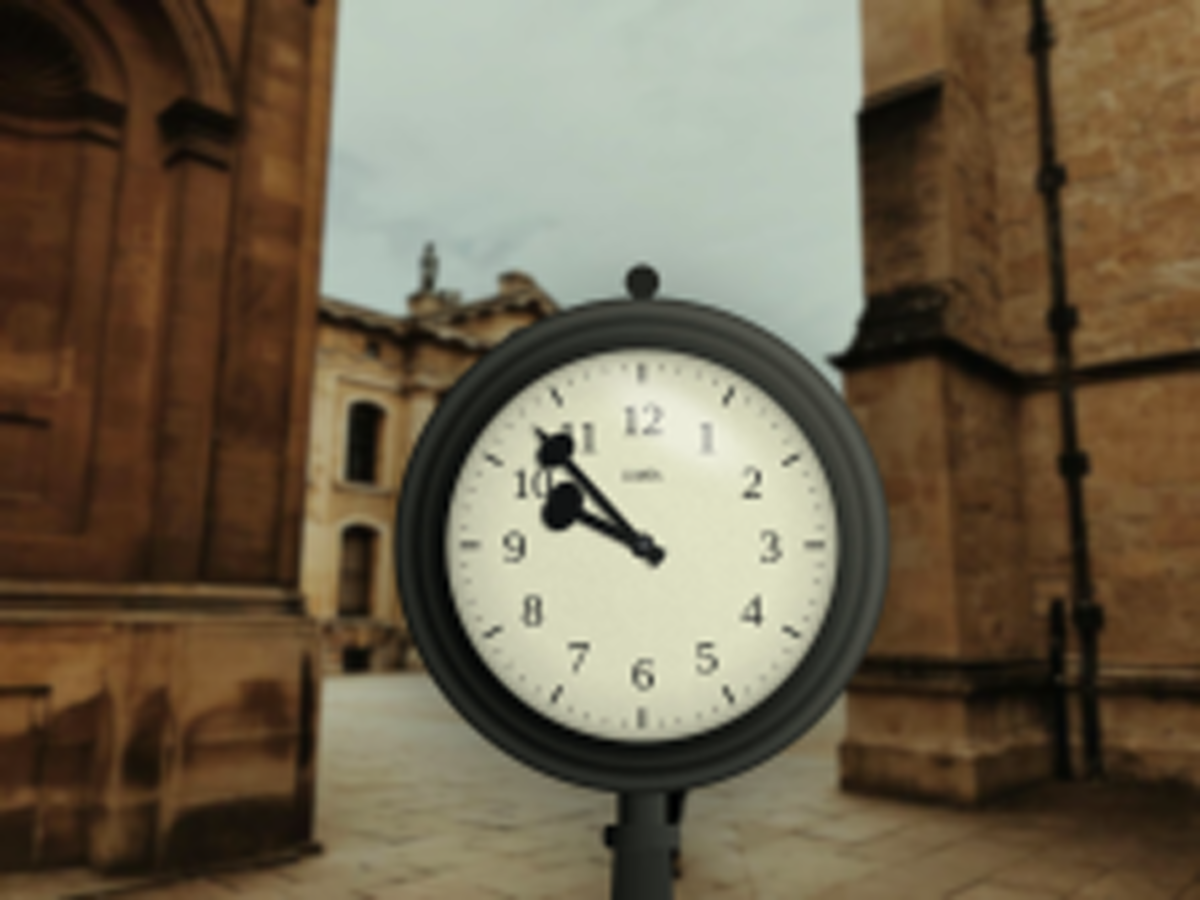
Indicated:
**9:53**
